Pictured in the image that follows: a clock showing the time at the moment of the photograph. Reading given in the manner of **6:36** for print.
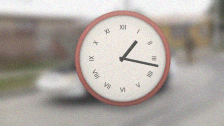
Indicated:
**1:17**
